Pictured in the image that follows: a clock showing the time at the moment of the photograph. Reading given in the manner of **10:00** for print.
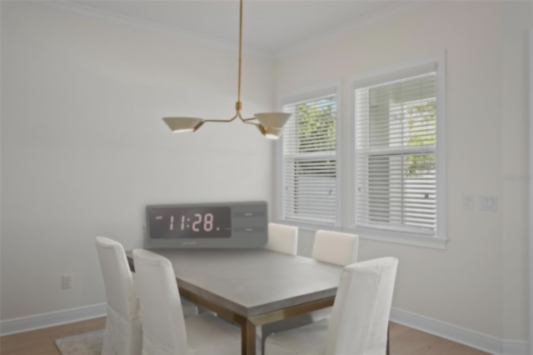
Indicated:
**11:28**
